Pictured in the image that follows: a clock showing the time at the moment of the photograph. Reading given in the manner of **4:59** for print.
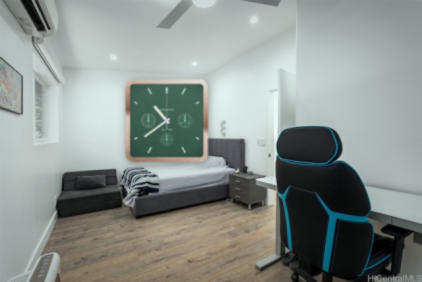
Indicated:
**10:39**
